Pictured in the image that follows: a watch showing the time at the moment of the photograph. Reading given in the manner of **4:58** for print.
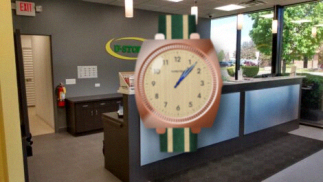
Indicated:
**1:07**
